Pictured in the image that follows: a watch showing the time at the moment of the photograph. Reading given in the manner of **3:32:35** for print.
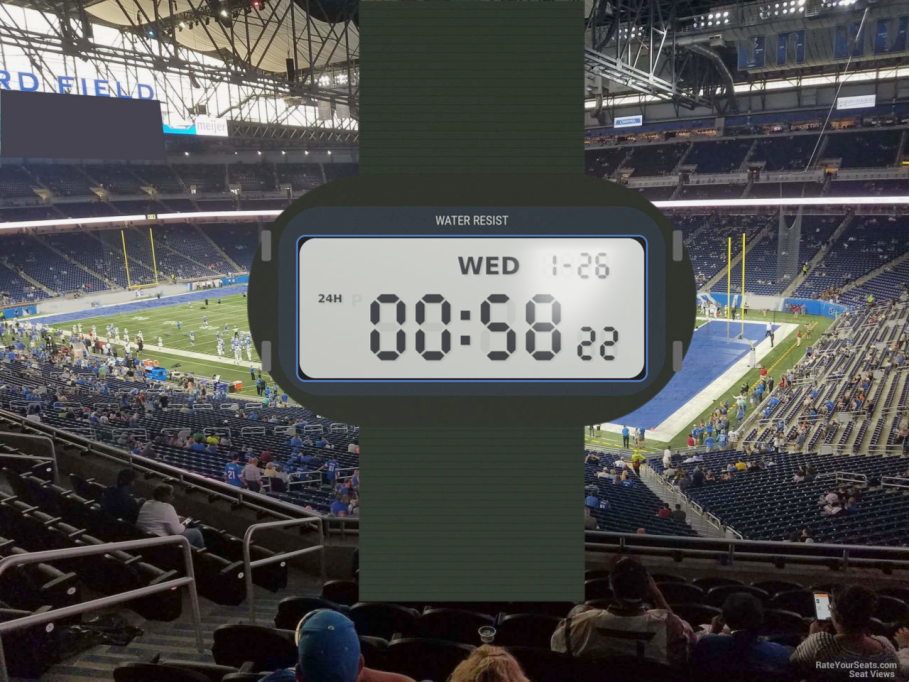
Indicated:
**0:58:22**
